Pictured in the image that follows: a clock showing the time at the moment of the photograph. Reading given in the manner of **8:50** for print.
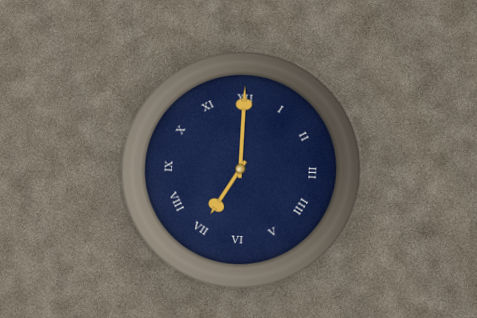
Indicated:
**7:00**
